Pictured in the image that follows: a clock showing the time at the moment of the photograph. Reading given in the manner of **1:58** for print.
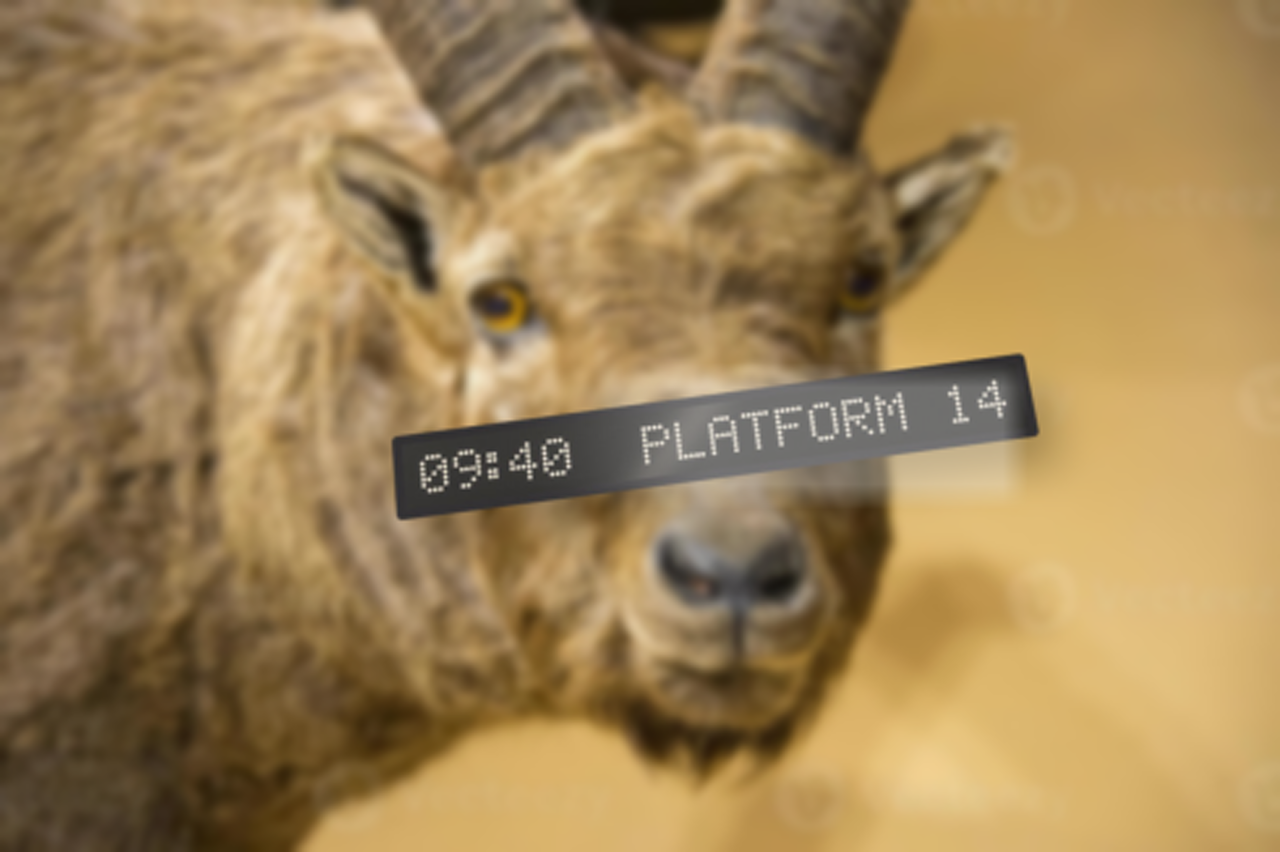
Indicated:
**9:40**
